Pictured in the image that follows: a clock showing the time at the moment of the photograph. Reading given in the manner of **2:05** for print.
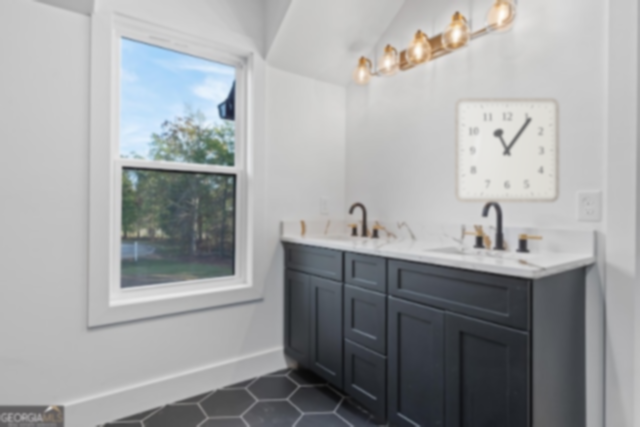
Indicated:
**11:06**
